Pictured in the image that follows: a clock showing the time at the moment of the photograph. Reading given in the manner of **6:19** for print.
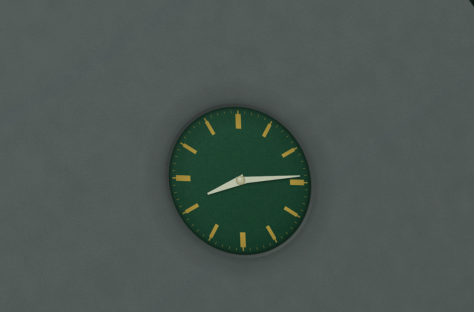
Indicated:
**8:14**
